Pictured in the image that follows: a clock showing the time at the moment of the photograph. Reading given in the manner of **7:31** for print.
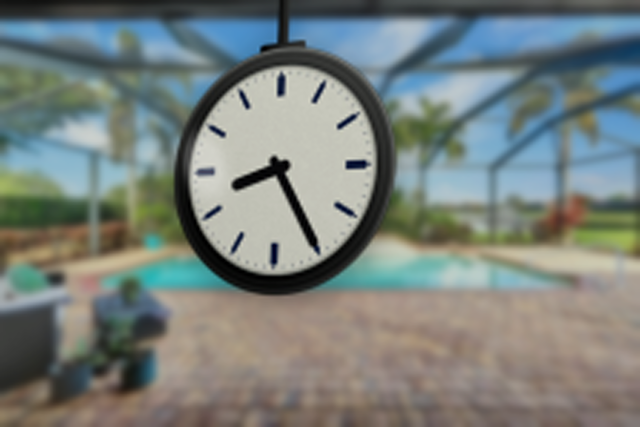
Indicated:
**8:25**
